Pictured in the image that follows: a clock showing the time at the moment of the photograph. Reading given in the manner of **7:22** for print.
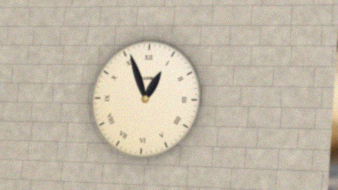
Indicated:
**12:56**
